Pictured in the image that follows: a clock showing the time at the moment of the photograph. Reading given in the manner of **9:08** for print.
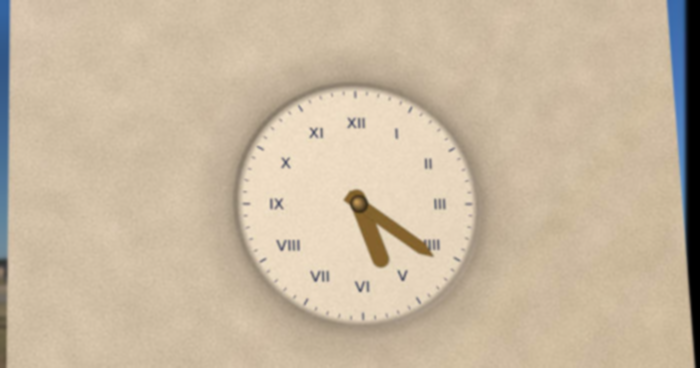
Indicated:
**5:21**
